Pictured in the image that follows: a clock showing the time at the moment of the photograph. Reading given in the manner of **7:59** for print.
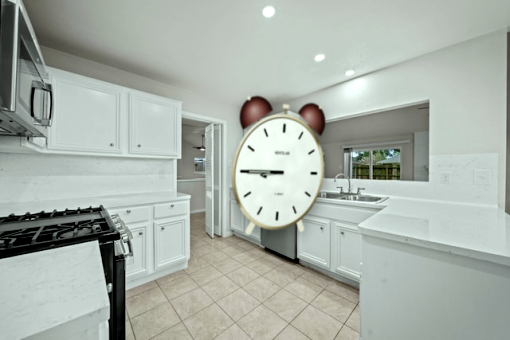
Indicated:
**8:45**
